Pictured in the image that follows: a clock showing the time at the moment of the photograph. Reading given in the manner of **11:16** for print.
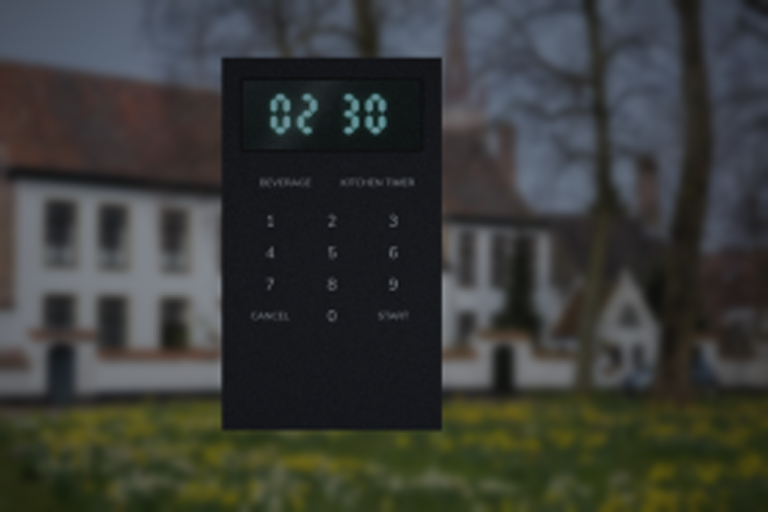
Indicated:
**2:30**
